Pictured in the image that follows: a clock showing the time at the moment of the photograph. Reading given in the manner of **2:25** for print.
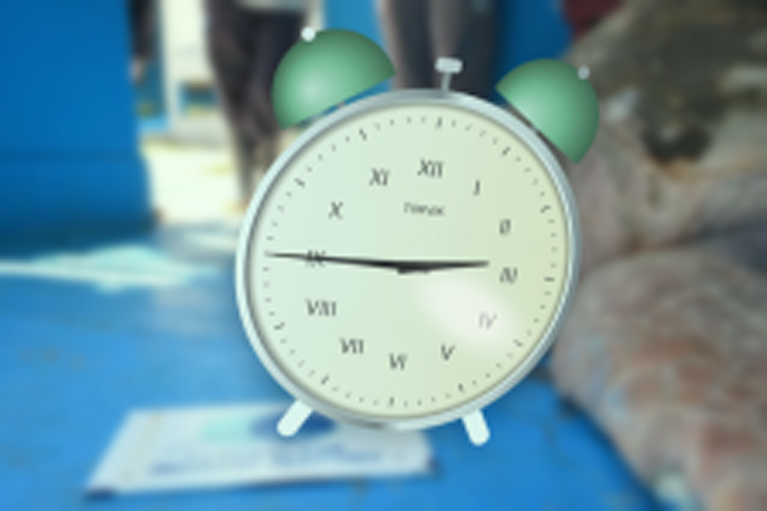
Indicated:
**2:45**
